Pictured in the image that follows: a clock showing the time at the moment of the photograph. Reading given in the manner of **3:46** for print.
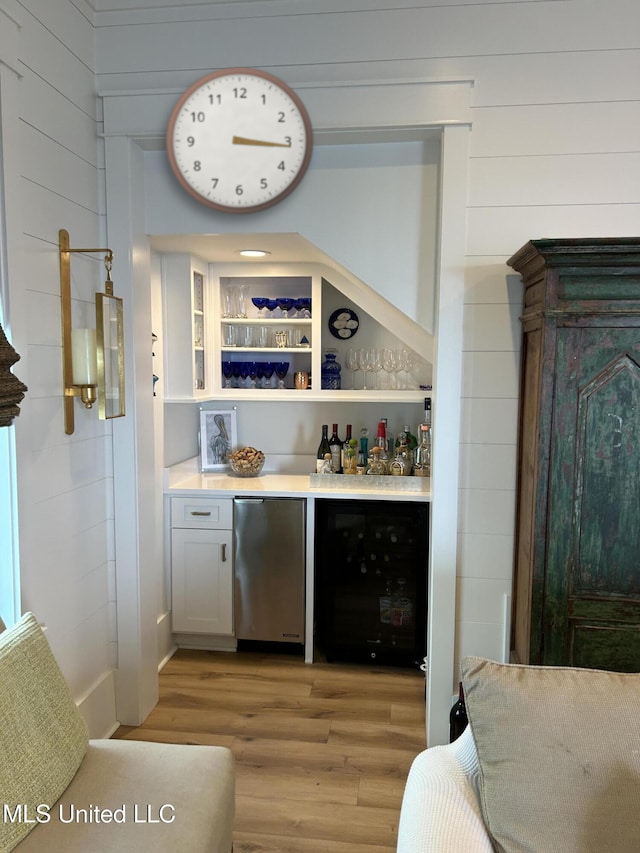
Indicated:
**3:16**
